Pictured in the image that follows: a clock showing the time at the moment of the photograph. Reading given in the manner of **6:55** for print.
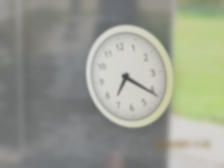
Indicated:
**7:21**
